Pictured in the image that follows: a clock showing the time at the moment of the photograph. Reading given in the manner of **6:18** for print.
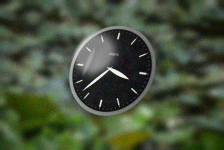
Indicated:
**3:37**
